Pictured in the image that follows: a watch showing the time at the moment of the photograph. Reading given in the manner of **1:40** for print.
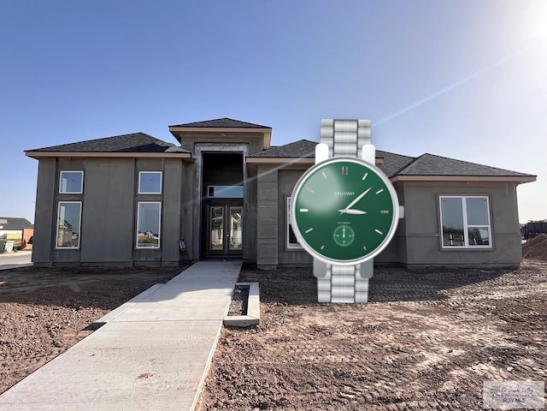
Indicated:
**3:08**
